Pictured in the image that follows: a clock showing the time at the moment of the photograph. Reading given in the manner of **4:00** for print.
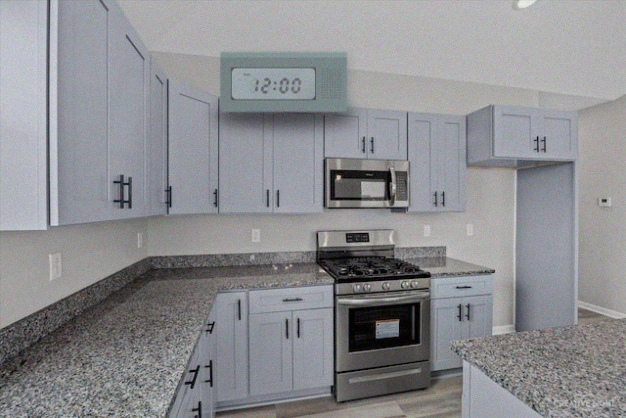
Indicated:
**12:00**
